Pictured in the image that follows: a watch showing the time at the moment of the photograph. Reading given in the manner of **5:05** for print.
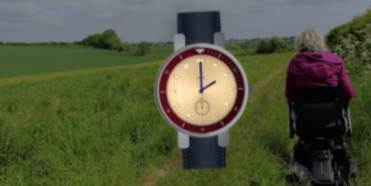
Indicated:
**2:00**
